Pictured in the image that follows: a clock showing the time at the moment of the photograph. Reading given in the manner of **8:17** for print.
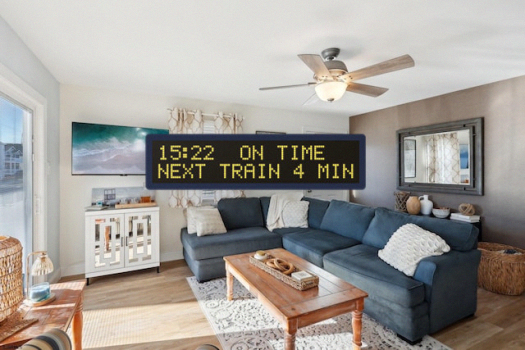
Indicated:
**15:22**
